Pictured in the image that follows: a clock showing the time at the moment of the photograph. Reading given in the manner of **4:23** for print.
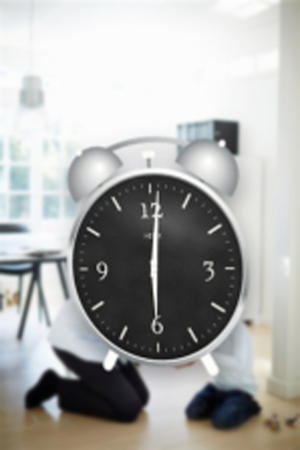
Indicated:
**6:01**
